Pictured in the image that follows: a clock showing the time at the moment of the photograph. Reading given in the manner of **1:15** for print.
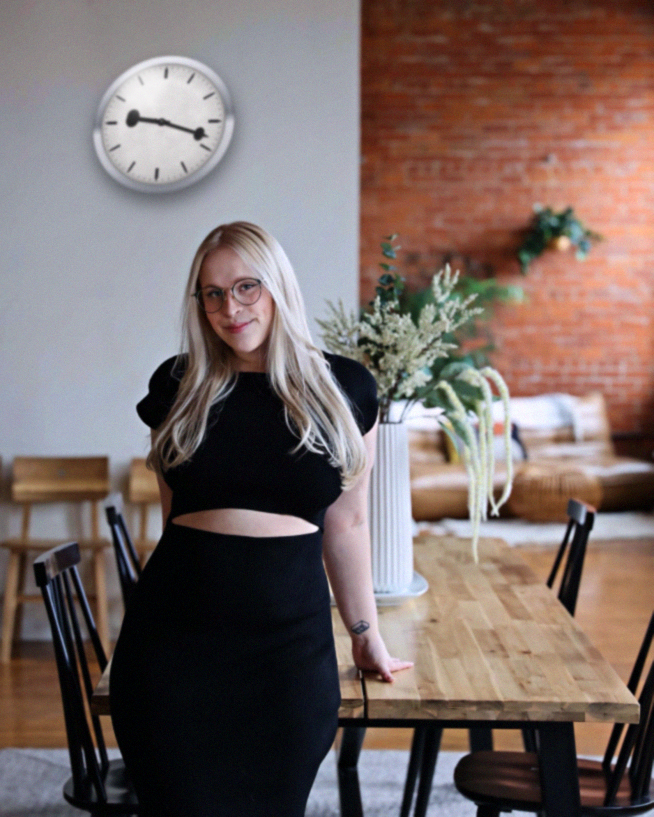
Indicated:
**9:18**
